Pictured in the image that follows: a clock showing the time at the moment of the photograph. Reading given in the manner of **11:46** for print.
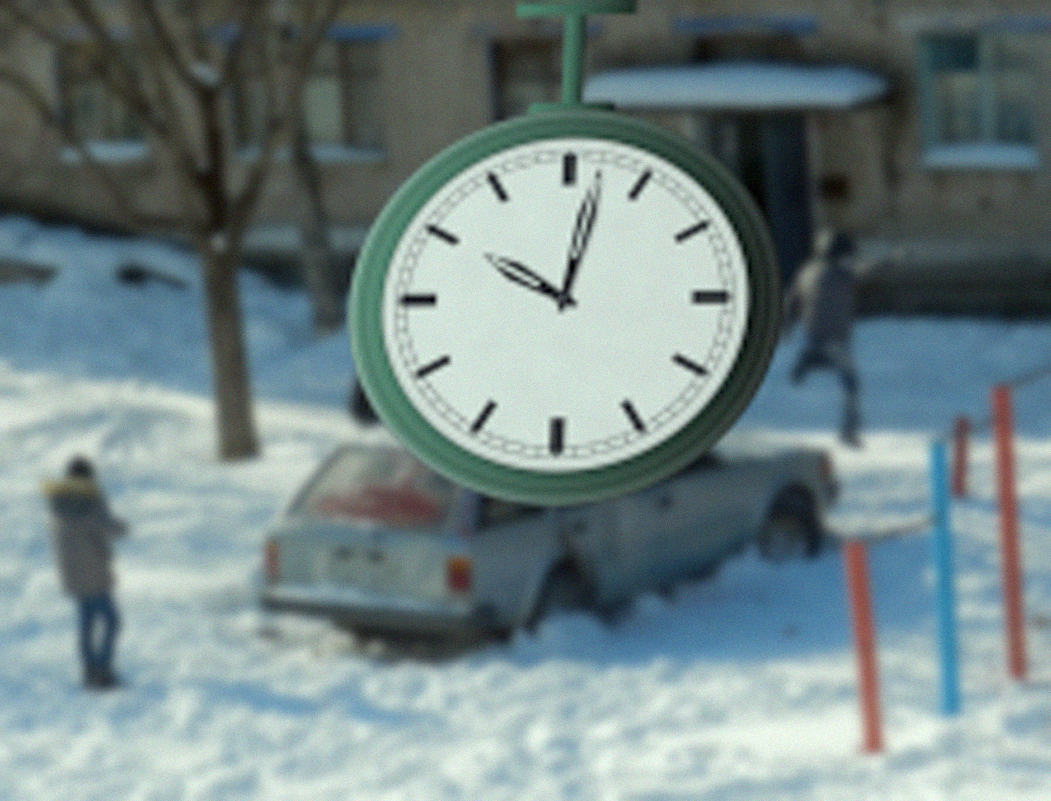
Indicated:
**10:02**
